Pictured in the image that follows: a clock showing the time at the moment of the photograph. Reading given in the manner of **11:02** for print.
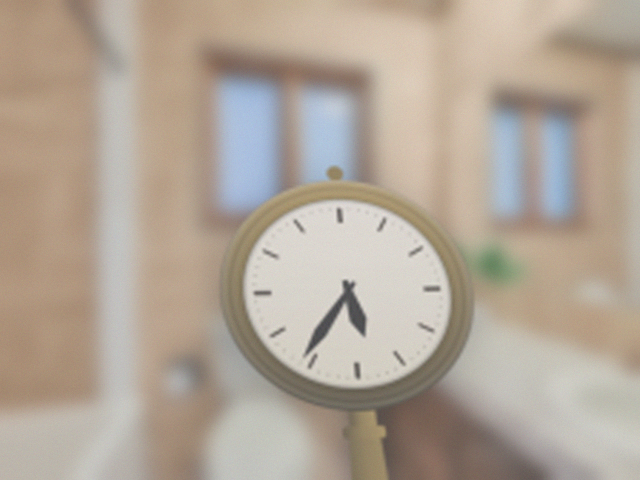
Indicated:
**5:36**
